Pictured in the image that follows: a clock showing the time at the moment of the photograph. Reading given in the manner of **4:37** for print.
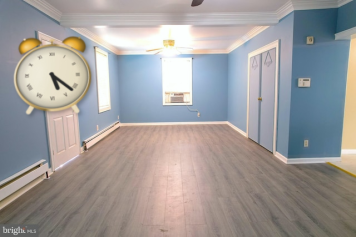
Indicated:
**5:22**
